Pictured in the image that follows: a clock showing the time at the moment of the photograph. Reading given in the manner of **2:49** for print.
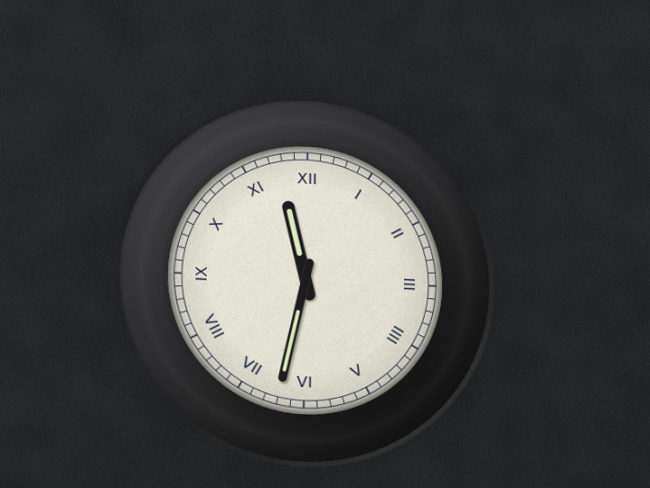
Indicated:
**11:32**
